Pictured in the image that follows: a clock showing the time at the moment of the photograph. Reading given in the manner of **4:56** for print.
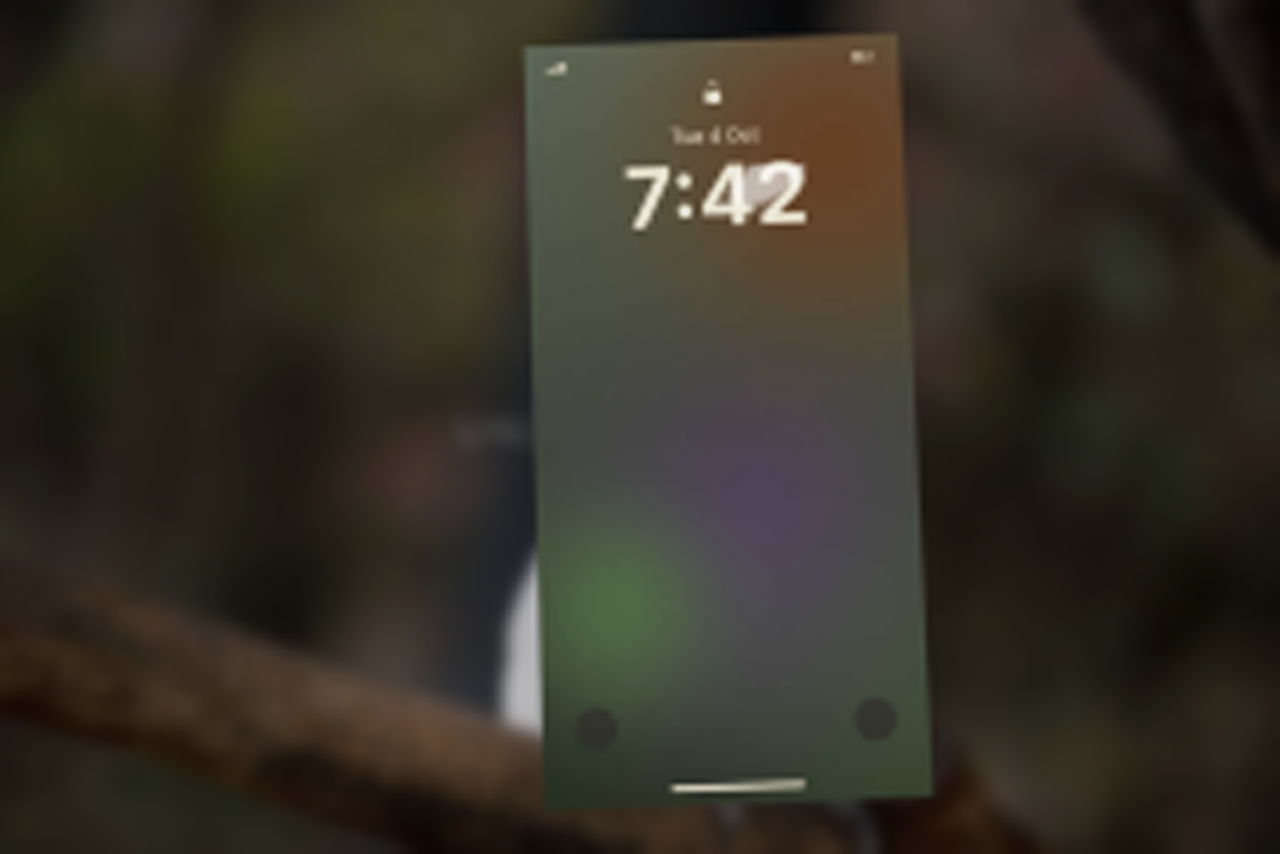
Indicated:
**7:42**
